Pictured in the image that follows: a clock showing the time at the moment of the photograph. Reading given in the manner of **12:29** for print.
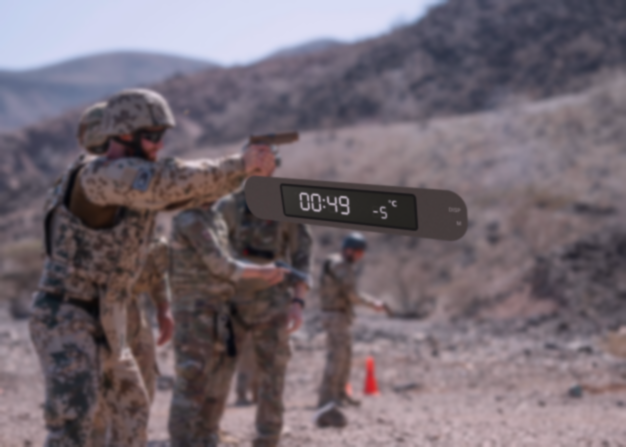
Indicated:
**0:49**
